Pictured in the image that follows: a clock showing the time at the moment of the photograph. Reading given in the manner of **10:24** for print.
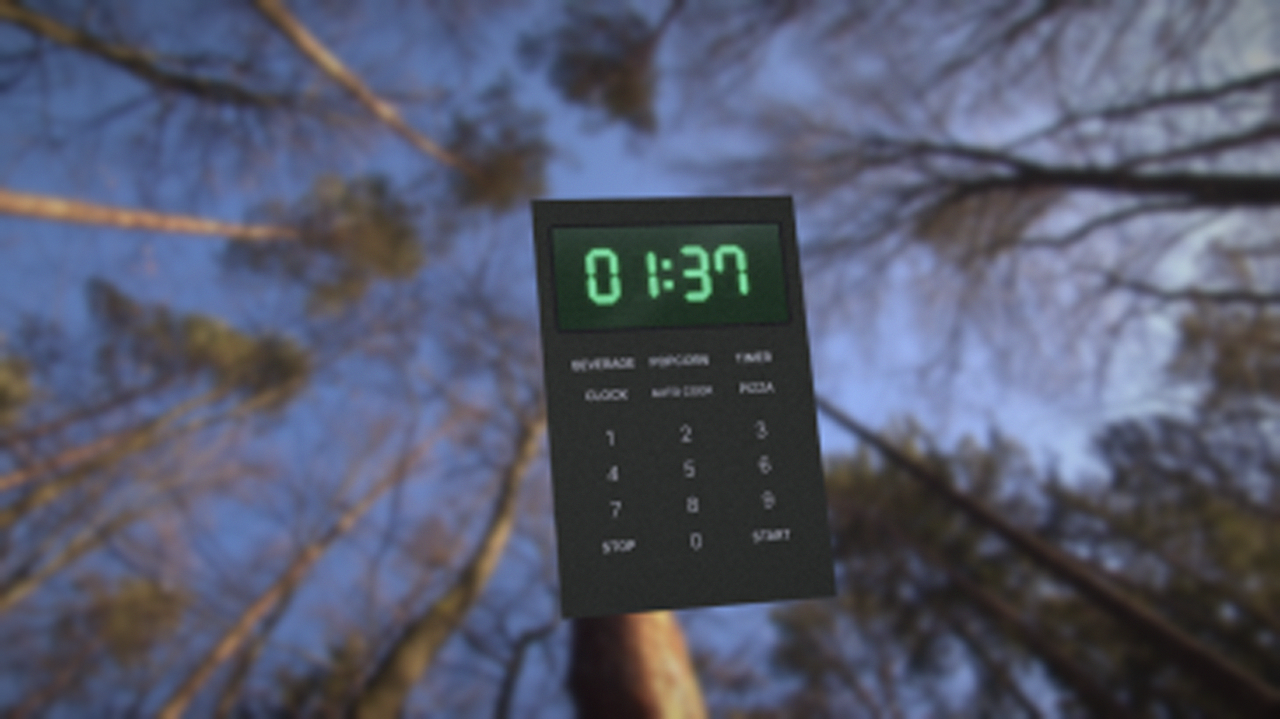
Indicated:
**1:37**
